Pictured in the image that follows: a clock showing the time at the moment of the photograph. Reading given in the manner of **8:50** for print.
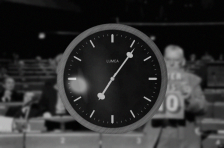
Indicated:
**7:06**
